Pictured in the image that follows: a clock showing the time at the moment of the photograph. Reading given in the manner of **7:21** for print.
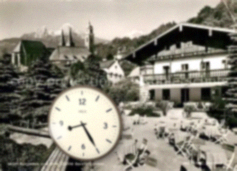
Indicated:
**8:25**
